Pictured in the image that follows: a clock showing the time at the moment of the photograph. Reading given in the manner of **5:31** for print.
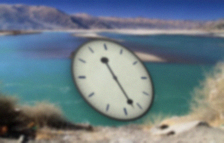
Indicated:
**11:27**
